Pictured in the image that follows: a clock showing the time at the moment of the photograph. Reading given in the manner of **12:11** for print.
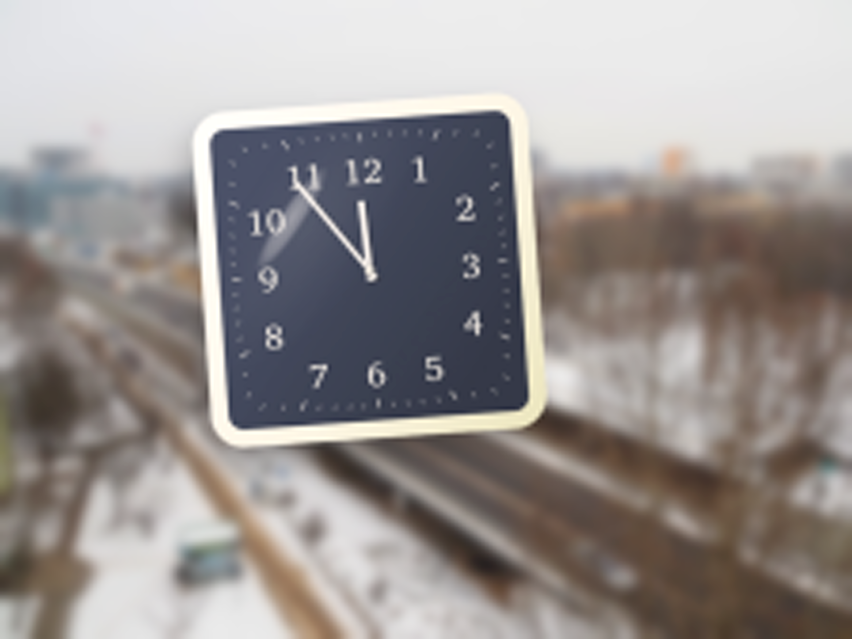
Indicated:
**11:54**
